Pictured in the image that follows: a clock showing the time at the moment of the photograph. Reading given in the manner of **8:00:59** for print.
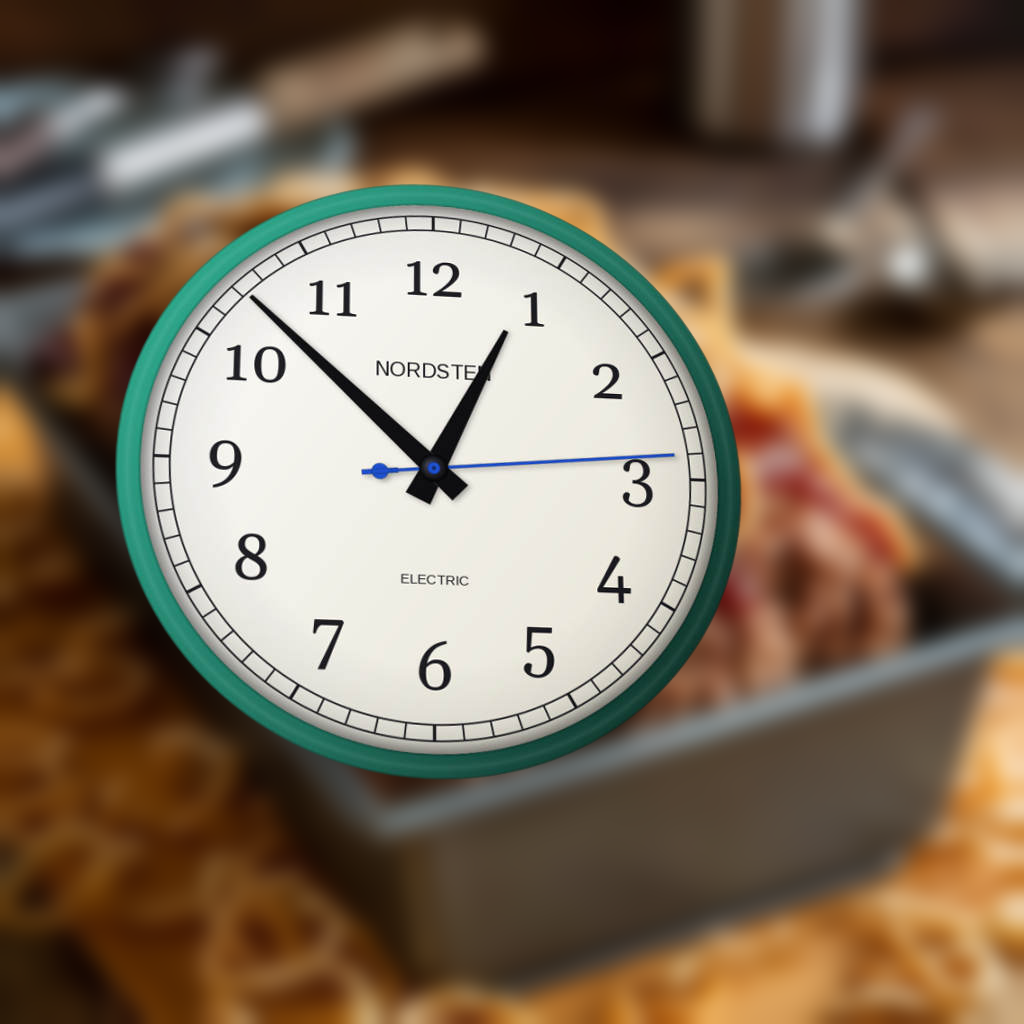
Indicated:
**12:52:14**
